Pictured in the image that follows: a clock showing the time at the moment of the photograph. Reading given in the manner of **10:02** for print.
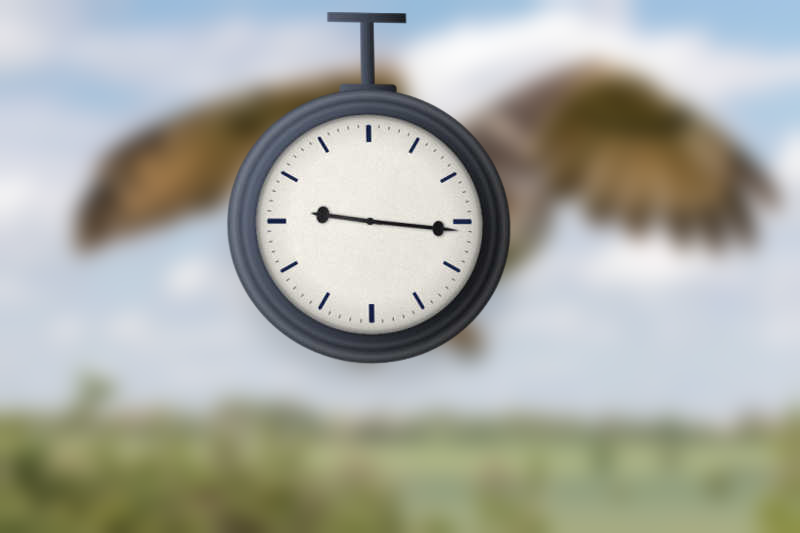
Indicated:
**9:16**
